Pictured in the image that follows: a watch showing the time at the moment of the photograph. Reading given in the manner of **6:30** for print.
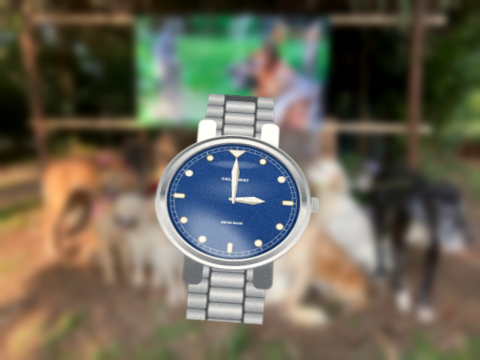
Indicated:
**3:00**
